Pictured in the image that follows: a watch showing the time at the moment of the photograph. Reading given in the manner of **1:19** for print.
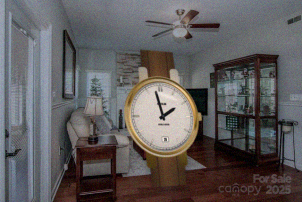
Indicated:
**1:58**
